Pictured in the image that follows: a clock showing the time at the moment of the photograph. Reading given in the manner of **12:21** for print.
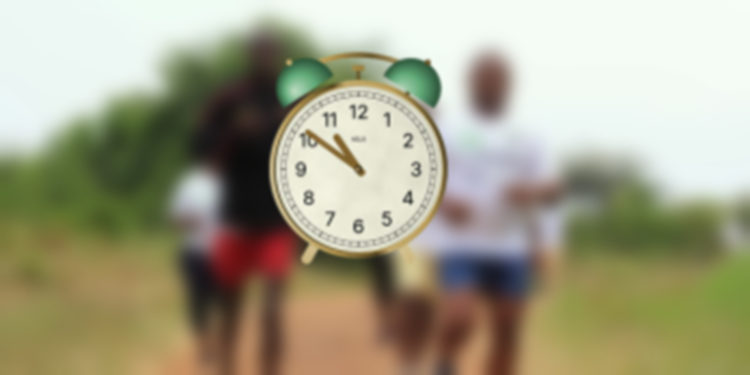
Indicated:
**10:51**
